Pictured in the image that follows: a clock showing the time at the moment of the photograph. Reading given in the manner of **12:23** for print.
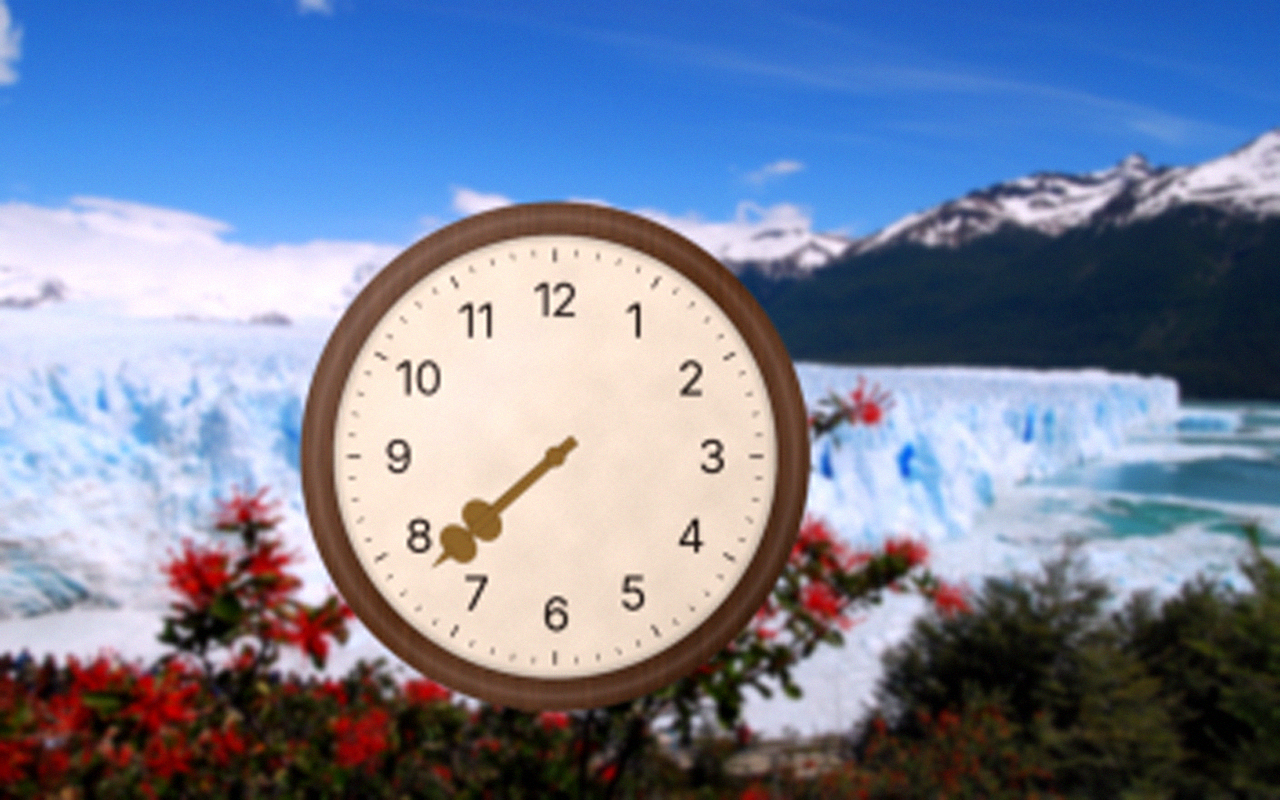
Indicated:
**7:38**
